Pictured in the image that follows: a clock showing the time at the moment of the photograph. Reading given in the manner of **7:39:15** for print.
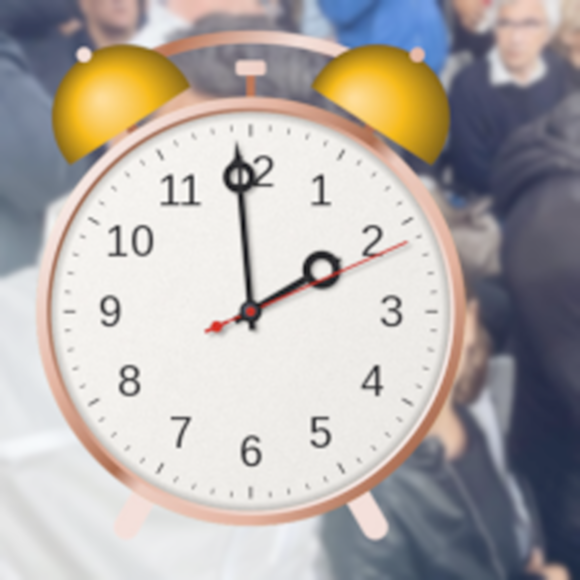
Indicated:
**1:59:11**
